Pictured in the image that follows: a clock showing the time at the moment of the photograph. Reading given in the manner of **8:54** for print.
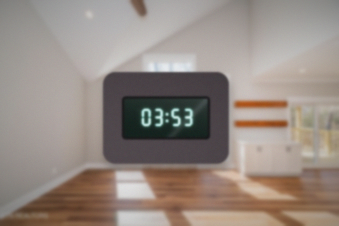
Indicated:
**3:53**
